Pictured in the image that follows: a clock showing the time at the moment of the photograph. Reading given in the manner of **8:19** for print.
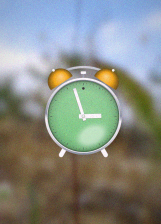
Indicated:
**2:57**
